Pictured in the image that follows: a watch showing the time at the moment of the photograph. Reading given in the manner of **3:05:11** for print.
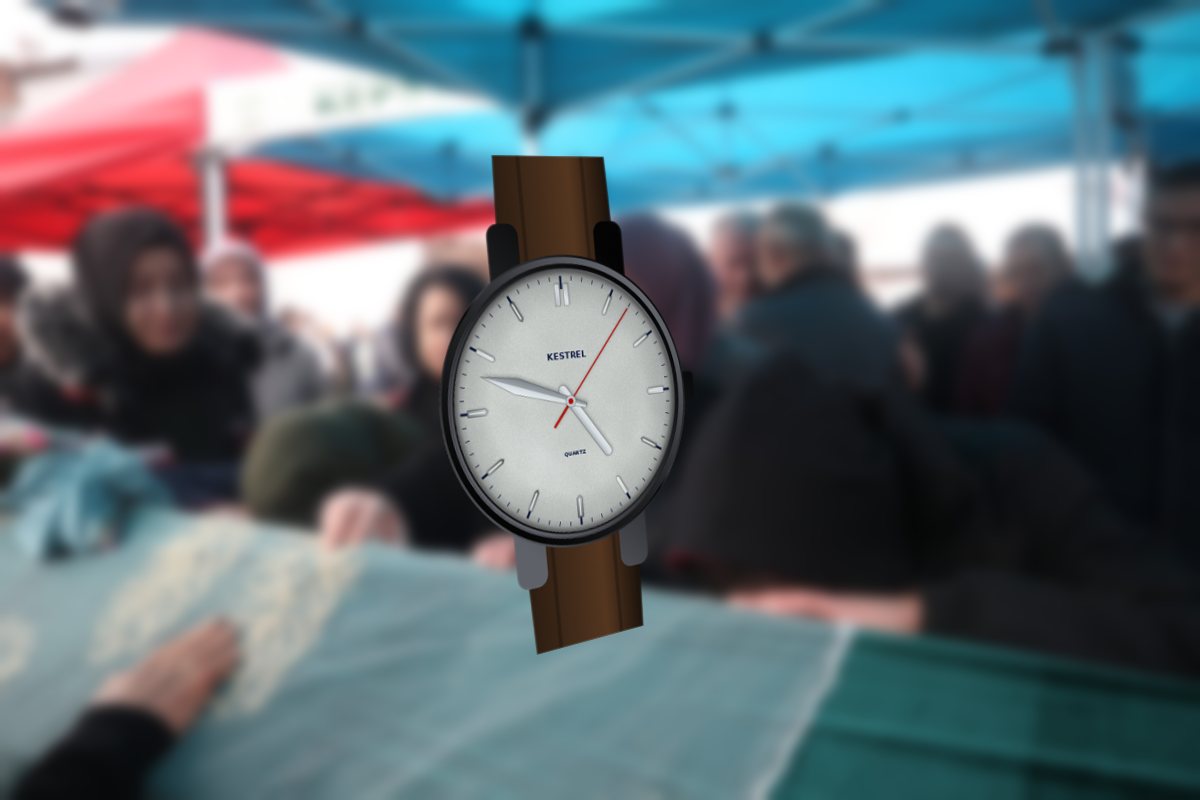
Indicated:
**4:48:07**
